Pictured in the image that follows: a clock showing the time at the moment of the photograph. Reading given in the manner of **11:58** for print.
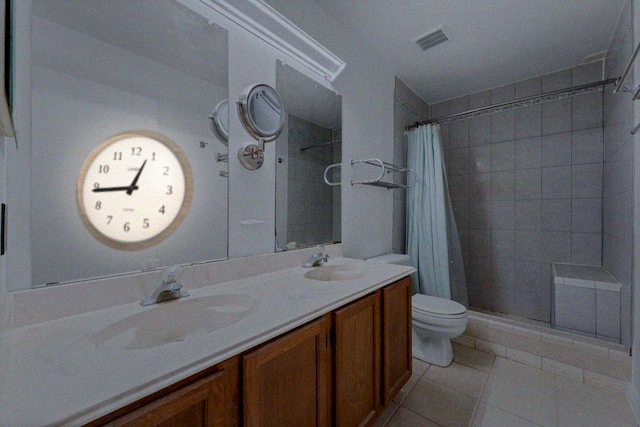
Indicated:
**12:44**
